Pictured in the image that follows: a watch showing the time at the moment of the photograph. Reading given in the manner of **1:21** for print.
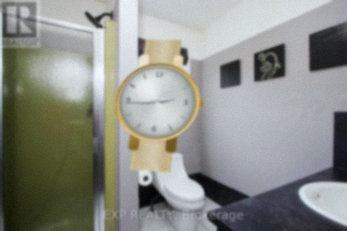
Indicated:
**2:44**
